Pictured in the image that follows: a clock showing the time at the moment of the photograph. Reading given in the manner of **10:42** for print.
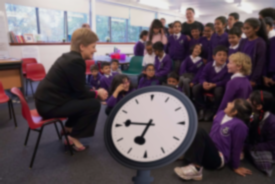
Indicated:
**6:46**
